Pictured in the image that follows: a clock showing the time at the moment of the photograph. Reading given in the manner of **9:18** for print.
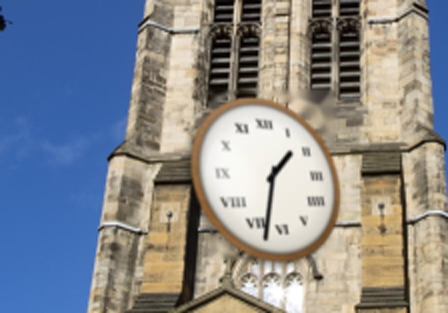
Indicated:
**1:33**
